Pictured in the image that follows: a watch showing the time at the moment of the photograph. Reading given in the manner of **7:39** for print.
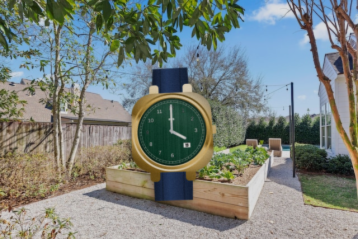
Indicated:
**4:00**
